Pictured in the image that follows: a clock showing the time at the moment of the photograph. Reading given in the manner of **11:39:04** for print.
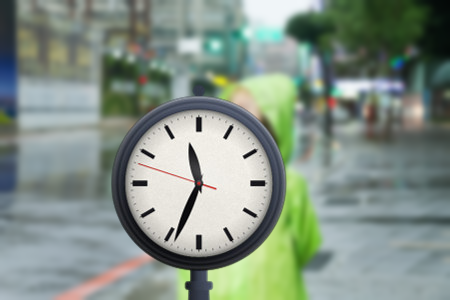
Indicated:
**11:33:48**
